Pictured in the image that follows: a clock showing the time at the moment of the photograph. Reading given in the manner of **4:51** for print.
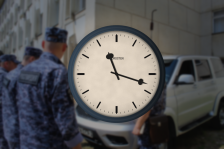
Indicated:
**11:18**
